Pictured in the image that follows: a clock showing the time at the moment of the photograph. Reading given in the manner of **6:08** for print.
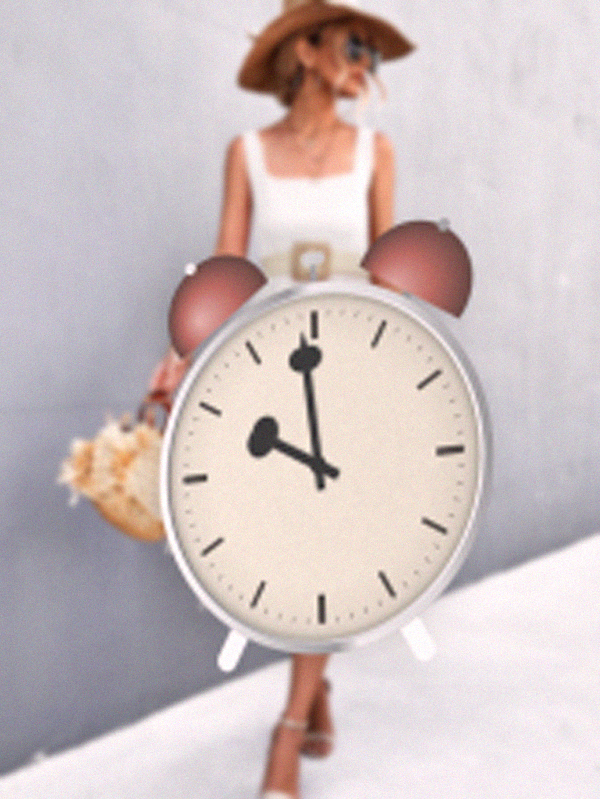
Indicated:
**9:59**
